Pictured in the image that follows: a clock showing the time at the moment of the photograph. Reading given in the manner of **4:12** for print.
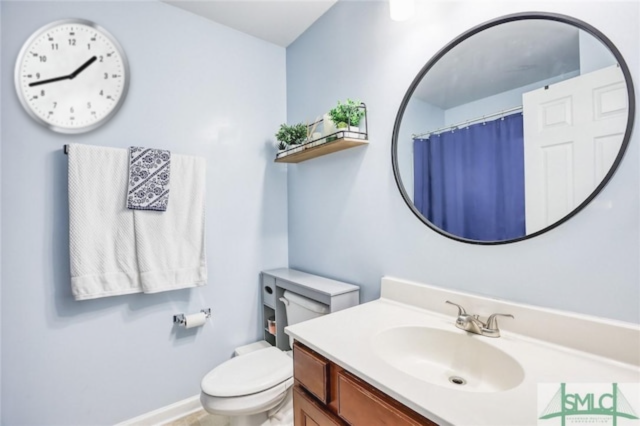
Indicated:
**1:43**
